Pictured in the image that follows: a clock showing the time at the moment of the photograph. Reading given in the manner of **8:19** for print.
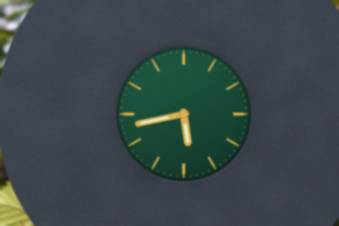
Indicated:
**5:43**
